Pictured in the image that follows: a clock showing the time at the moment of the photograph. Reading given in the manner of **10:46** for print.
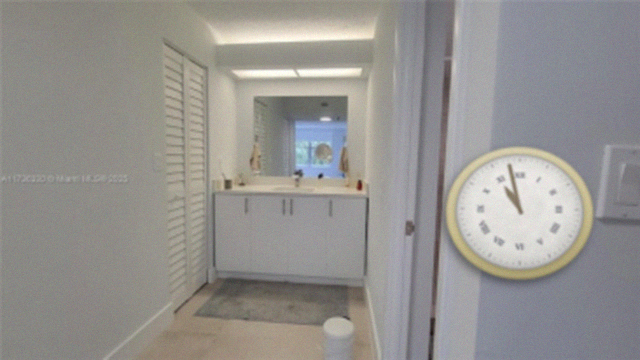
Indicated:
**10:58**
